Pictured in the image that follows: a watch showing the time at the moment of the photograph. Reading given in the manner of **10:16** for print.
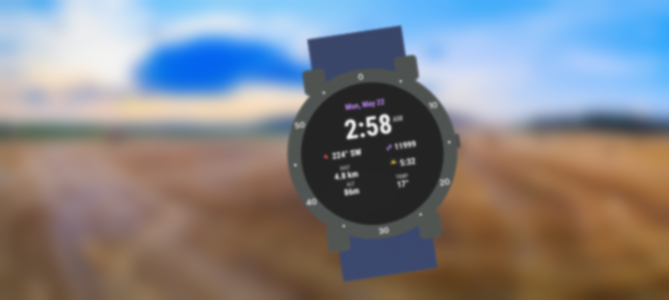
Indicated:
**2:58**
